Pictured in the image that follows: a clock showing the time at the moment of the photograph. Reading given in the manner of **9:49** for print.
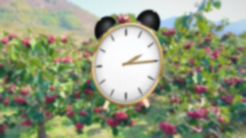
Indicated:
**2:15**
